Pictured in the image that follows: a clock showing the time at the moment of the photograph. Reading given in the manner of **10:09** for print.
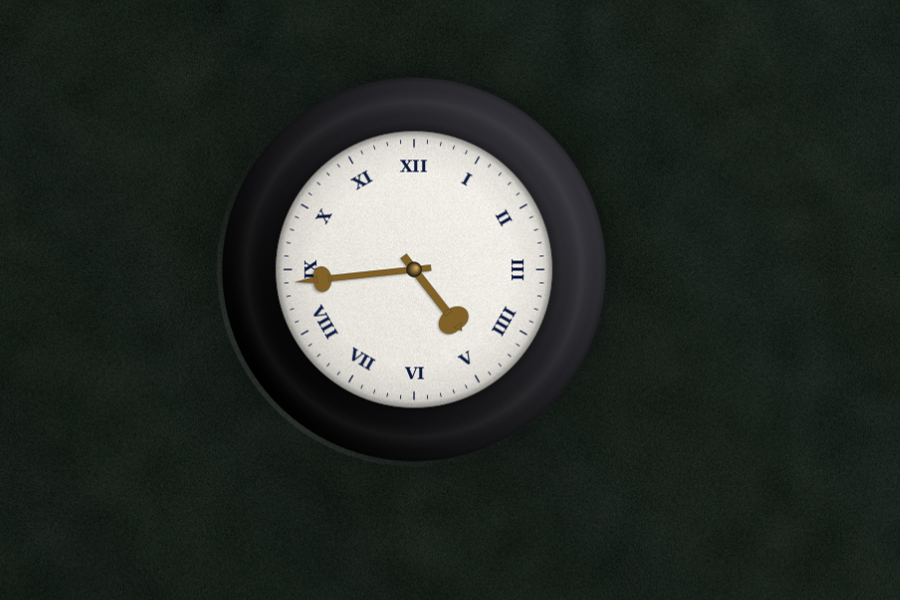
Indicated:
**4:44**
